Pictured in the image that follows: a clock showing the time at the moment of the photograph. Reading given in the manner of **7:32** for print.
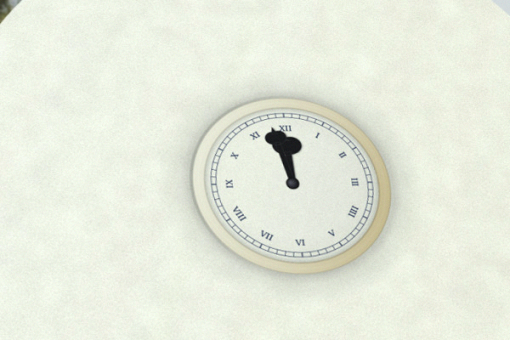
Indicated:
**11:58**
